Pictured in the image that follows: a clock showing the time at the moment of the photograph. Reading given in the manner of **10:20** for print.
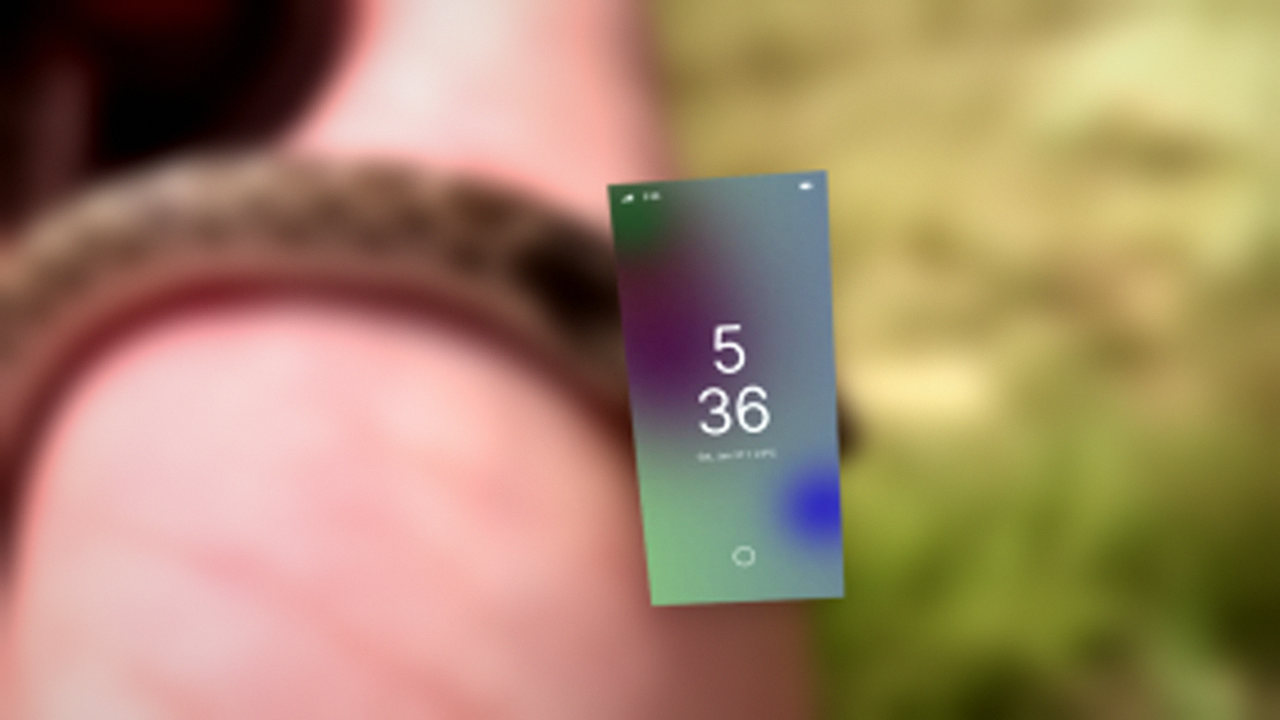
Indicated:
**5:36**
